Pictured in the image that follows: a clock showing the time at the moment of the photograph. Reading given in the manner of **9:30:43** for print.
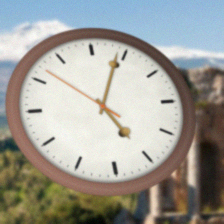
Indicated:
**5:03:52**
